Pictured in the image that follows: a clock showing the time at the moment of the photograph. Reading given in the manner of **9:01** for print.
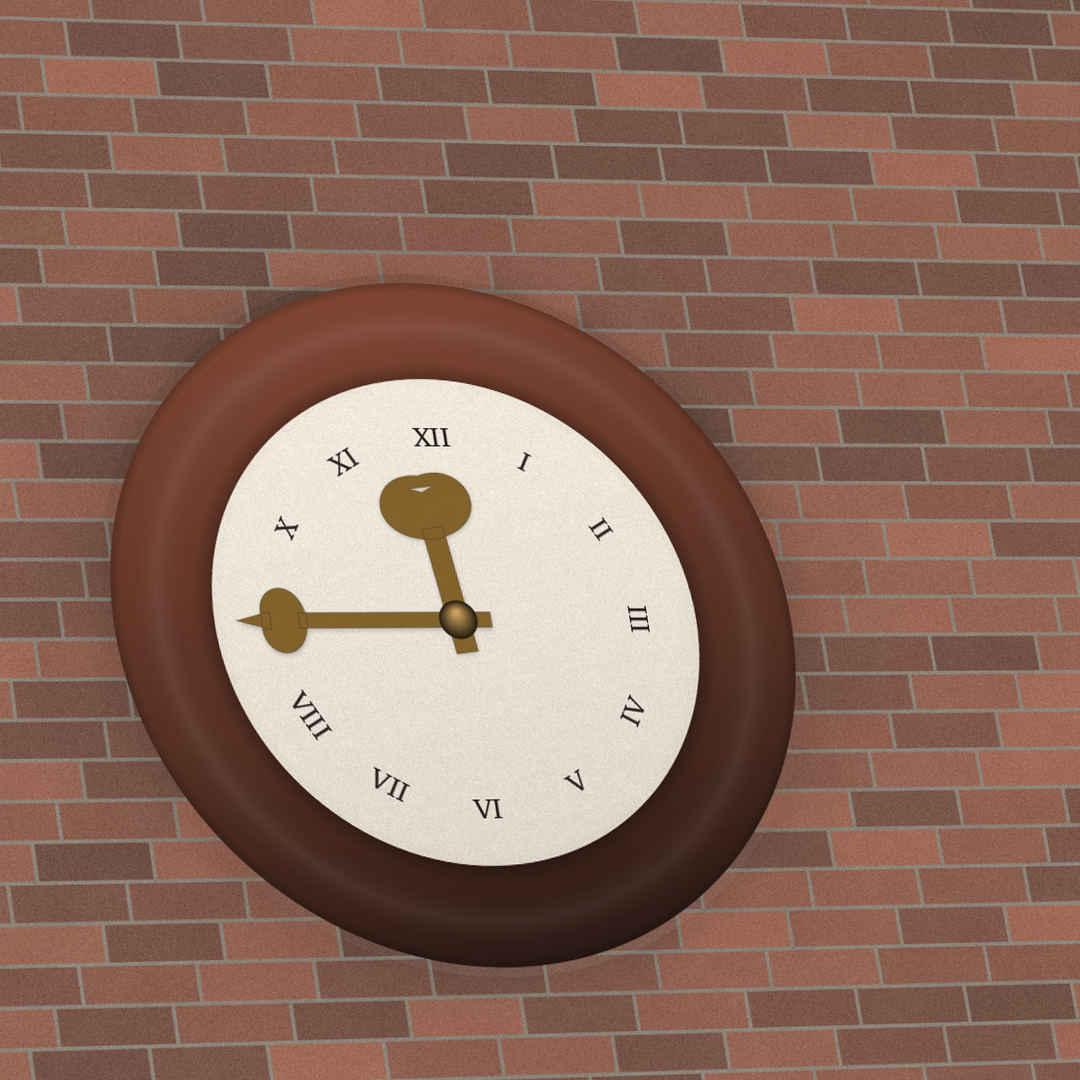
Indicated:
**11:45**
